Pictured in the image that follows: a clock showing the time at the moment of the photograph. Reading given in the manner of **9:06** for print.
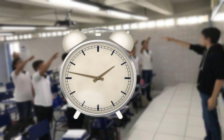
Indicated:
**1:47**
